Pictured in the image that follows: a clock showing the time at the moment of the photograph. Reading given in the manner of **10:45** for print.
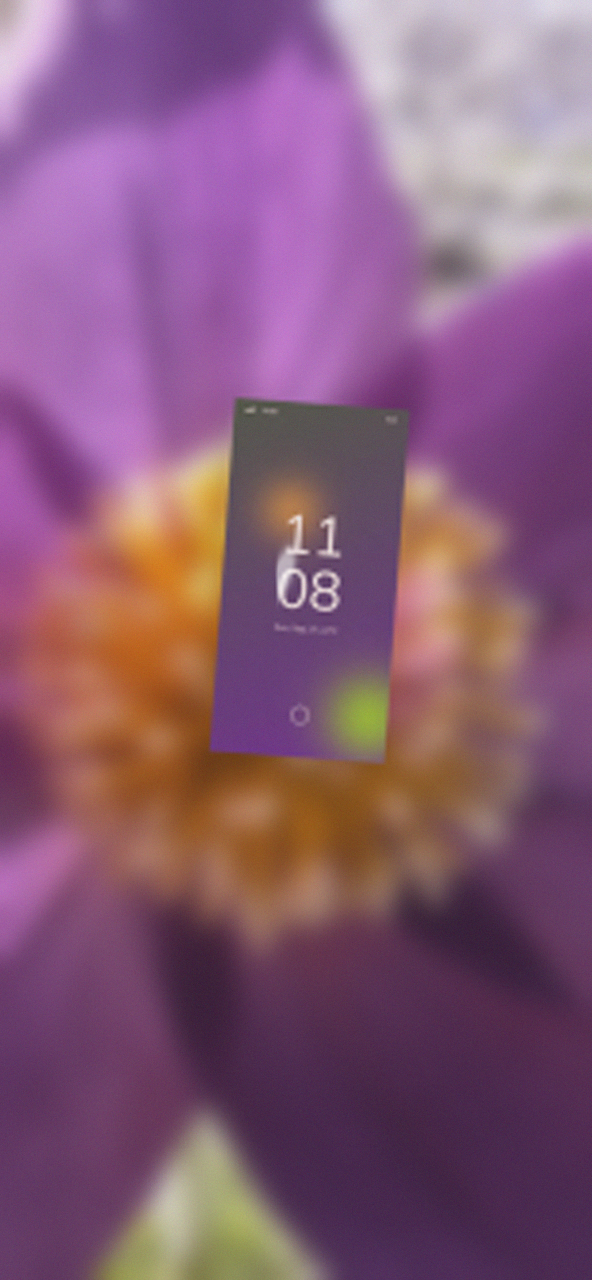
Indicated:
**11:08**
